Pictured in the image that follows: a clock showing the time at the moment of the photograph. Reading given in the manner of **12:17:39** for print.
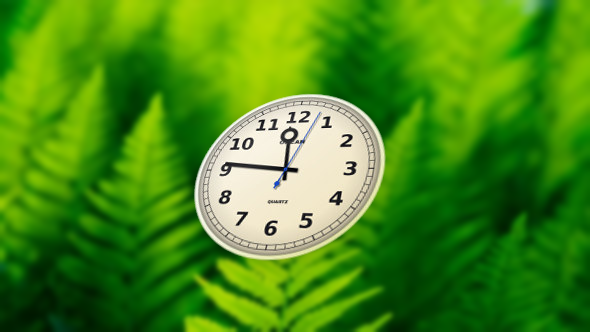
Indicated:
**11:46:03**
